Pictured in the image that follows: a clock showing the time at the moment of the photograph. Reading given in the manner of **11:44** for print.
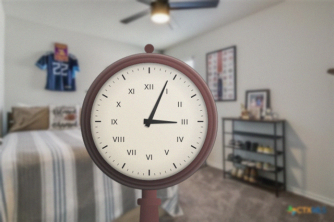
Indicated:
**3:04**
